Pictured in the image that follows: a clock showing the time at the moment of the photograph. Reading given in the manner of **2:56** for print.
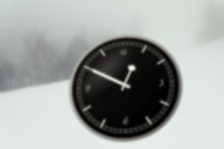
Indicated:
**12:50**
